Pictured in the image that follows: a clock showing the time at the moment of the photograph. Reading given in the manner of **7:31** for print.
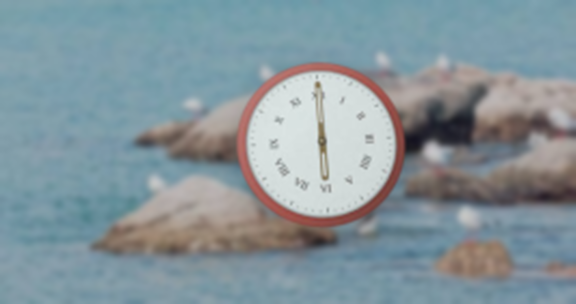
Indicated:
**6:00**
